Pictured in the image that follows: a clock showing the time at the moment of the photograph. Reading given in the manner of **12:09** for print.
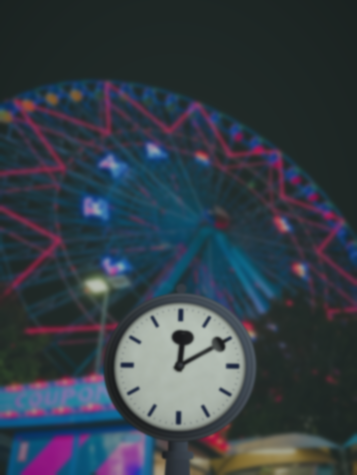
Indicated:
**12:10**
